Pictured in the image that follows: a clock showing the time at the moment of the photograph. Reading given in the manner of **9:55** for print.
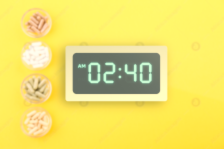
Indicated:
**2:40**
